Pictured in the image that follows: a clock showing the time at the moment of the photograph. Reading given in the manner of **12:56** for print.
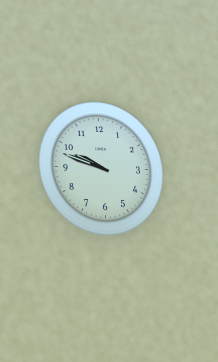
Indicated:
**9:48**
